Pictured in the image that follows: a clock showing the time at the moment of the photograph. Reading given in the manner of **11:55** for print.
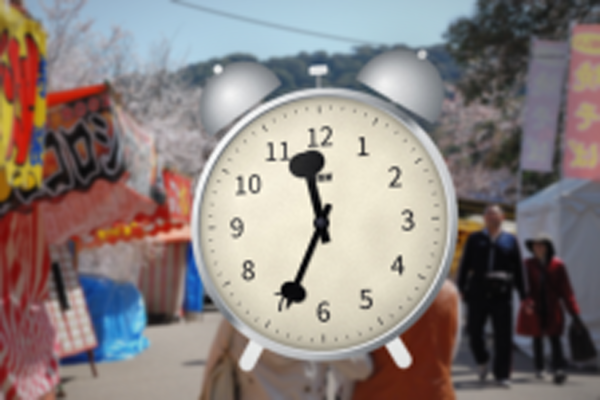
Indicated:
**11:34**
